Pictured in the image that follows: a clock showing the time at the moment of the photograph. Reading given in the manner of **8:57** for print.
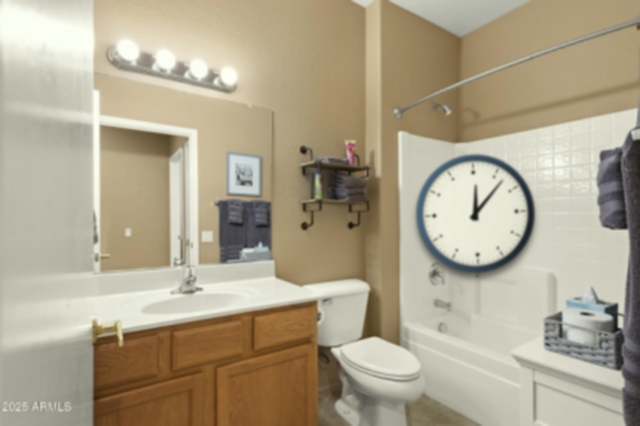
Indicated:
**12:07**
